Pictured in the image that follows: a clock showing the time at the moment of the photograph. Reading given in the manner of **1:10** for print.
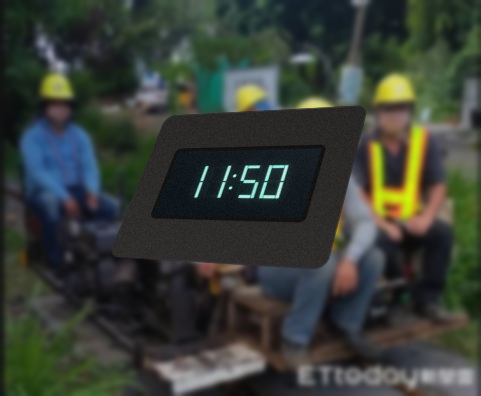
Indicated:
**11:50**
